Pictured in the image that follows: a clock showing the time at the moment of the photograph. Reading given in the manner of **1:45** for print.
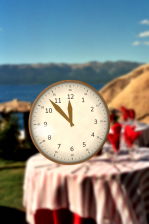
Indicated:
**11:53**
